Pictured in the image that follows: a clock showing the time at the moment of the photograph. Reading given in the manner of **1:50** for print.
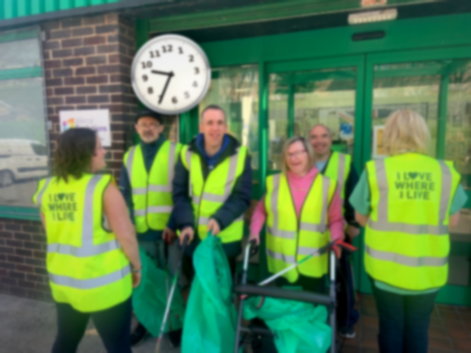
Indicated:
**9:35**
